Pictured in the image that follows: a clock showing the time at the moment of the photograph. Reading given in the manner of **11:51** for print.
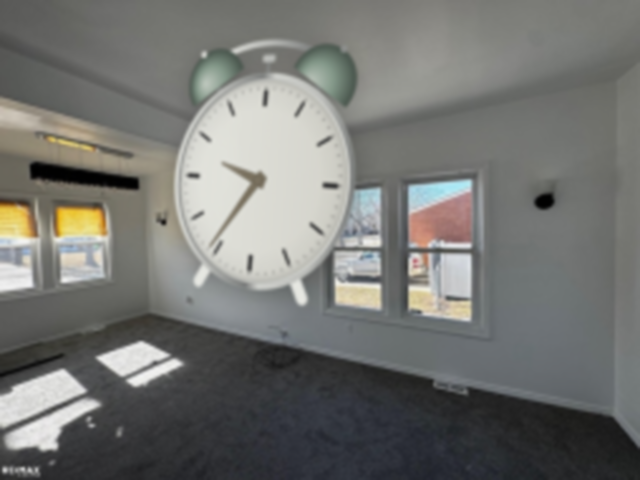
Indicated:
**9:36**
